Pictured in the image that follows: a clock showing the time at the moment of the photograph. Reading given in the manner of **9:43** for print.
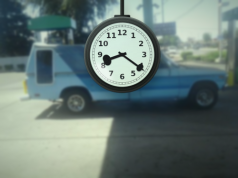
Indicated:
**8:21**
